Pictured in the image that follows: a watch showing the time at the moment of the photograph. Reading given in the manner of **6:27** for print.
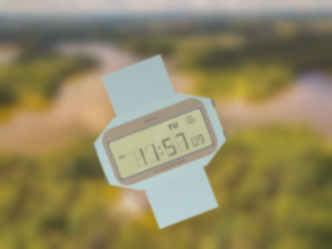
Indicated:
**11:57**
